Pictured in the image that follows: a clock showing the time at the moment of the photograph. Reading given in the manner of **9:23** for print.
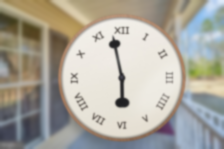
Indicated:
**5:58**
